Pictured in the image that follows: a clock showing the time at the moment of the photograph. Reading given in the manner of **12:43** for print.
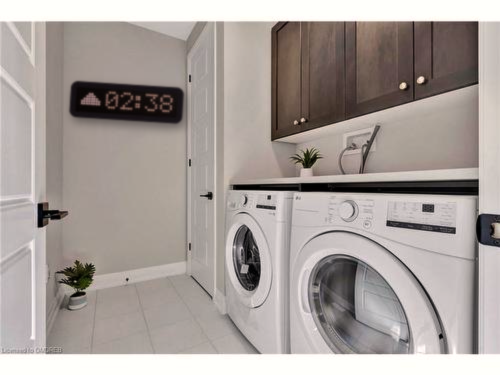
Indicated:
**2:38**
